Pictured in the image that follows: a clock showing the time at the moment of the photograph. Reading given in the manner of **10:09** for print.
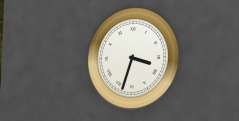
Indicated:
**3:33**
